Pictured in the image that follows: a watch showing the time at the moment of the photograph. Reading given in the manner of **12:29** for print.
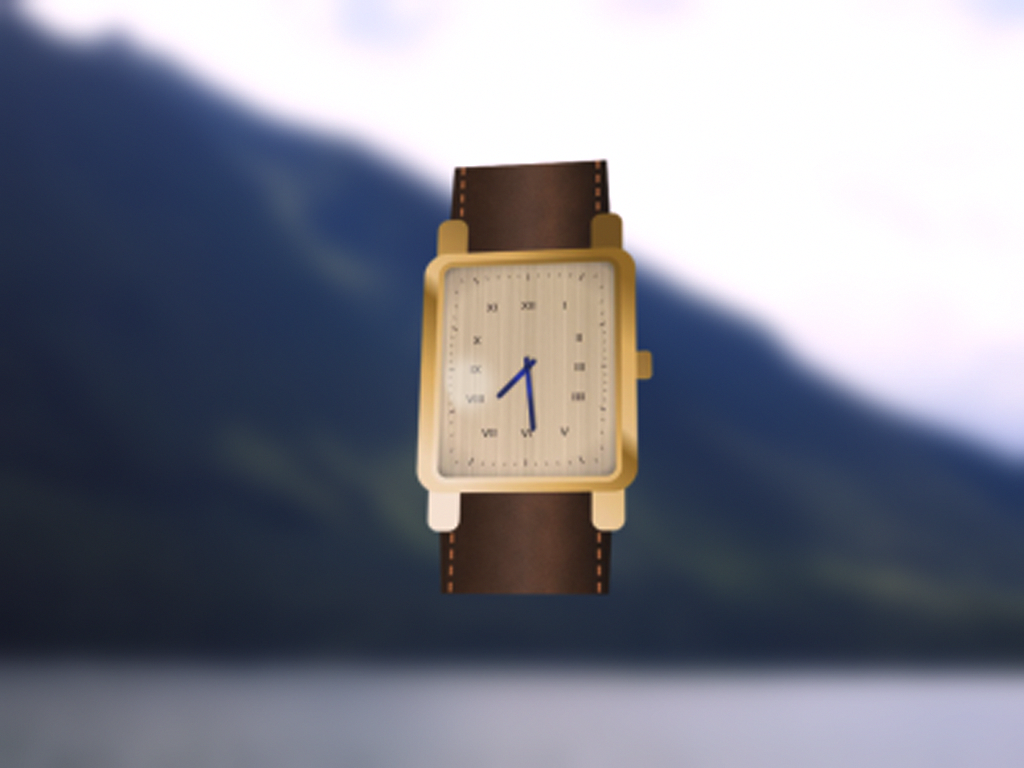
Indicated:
**7:29**
